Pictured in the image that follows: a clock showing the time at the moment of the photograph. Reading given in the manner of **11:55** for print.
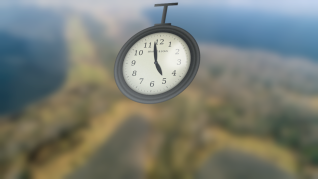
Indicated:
**4:58**
